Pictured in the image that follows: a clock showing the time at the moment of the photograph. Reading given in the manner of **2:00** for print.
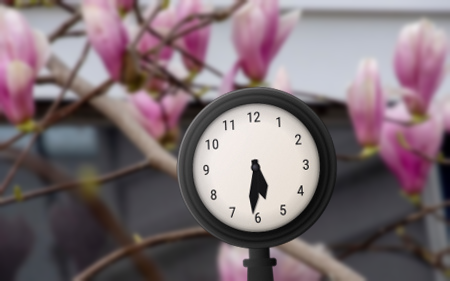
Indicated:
**5:31**
